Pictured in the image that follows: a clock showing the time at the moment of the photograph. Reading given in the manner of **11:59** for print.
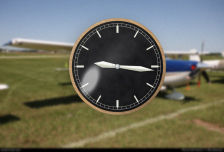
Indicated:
**9:16**
